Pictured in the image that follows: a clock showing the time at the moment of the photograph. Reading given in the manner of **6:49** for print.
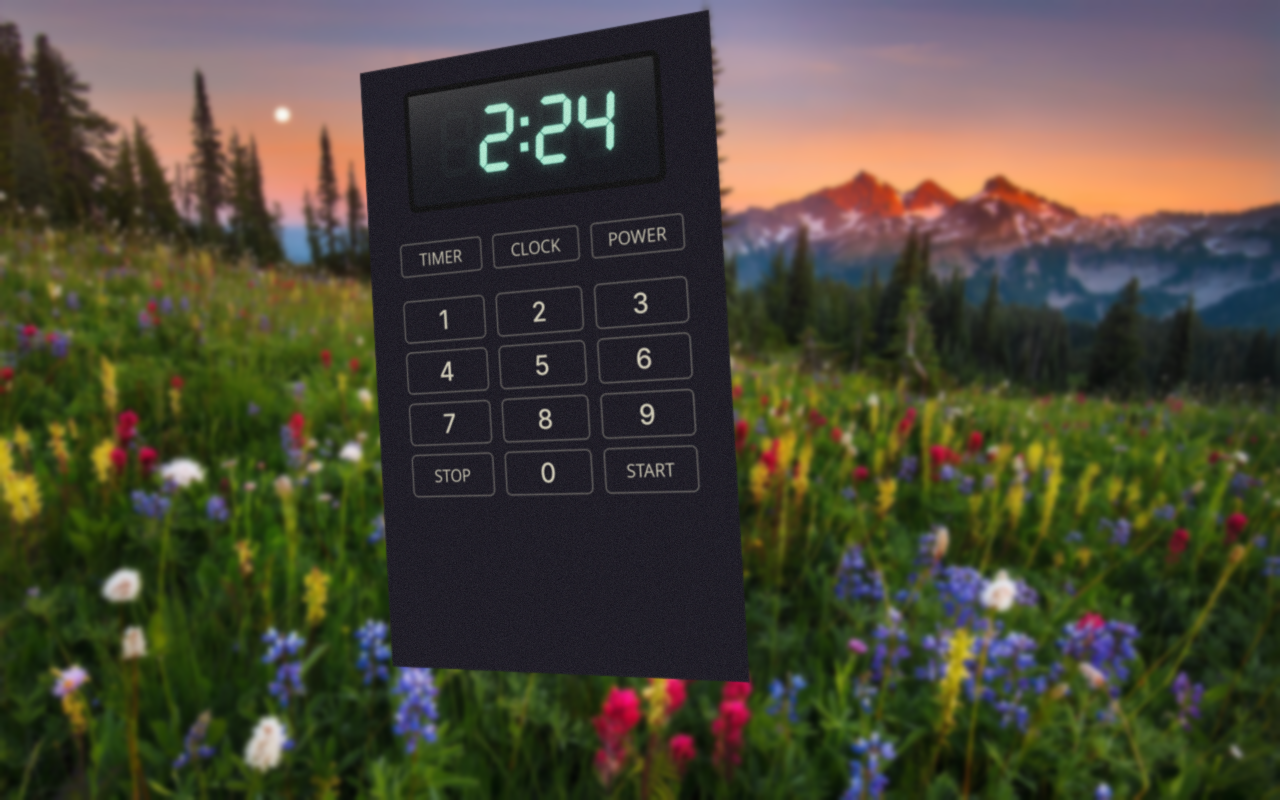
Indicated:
**2:24**
